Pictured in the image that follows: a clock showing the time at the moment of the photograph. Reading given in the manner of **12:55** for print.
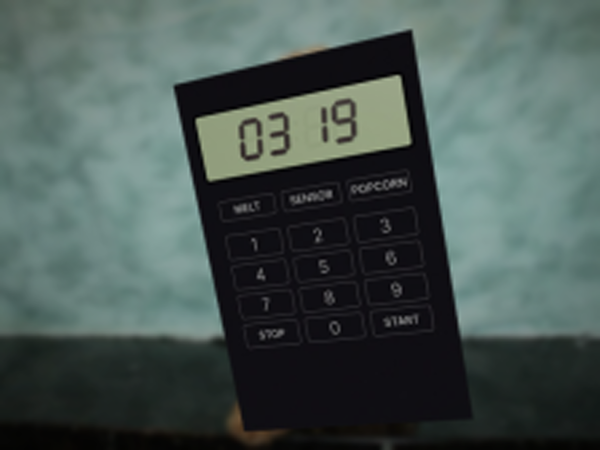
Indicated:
**3:19**
